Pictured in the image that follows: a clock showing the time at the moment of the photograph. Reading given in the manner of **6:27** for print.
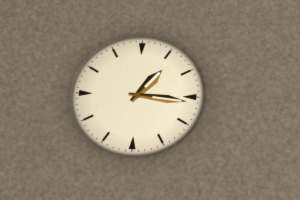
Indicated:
**1:16**
